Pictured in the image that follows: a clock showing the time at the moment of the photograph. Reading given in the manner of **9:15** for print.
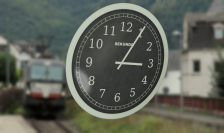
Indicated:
**3:05**
